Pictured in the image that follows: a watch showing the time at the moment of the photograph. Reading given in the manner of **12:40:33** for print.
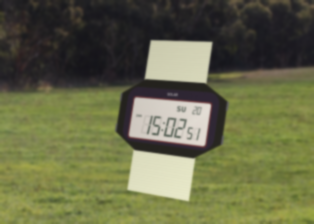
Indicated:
**15:02:51**
